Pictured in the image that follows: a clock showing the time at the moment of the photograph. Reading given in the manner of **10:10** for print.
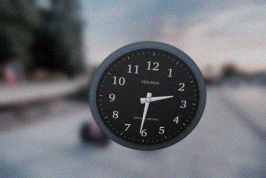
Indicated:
**2:31**
